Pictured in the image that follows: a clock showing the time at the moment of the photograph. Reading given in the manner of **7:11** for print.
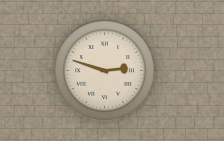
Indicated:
**2:48**
